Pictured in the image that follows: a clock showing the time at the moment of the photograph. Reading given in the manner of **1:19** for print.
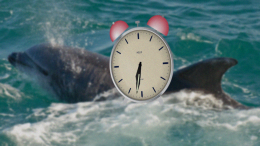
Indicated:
**6:32**
